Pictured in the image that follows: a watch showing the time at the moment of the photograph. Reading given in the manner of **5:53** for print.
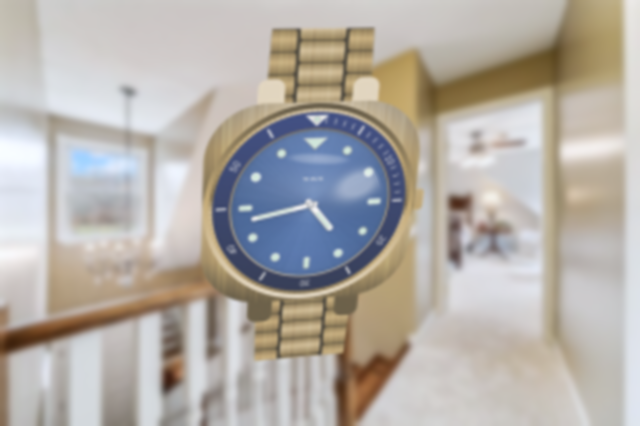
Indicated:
**4:43**
